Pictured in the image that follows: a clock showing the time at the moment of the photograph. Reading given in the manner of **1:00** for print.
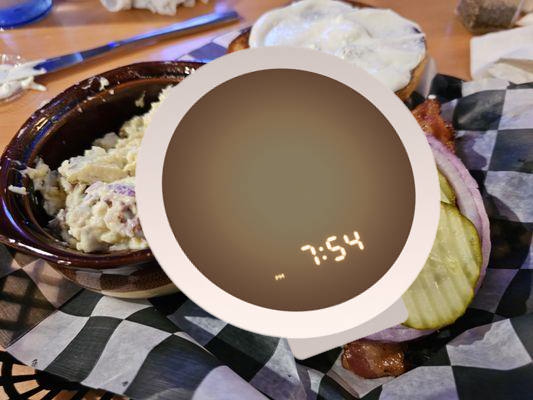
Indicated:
**7:54**
